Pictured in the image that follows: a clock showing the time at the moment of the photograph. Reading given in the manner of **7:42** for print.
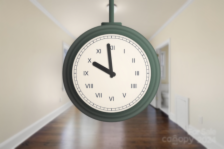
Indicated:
**9:59**
